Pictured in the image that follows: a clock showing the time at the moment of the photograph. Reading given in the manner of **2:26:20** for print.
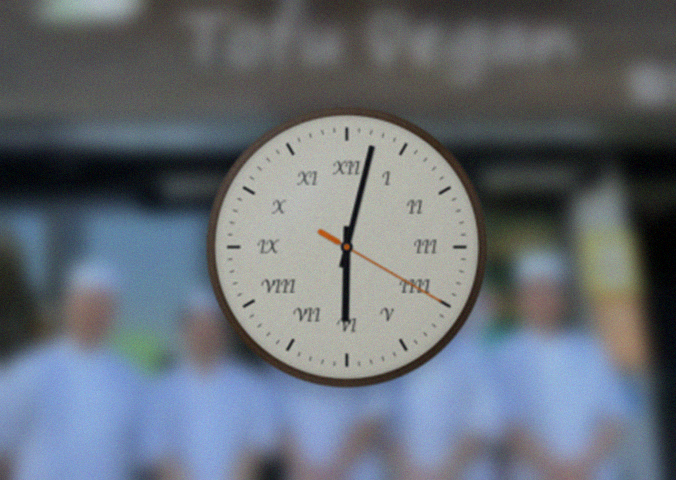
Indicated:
**6:02:20**
